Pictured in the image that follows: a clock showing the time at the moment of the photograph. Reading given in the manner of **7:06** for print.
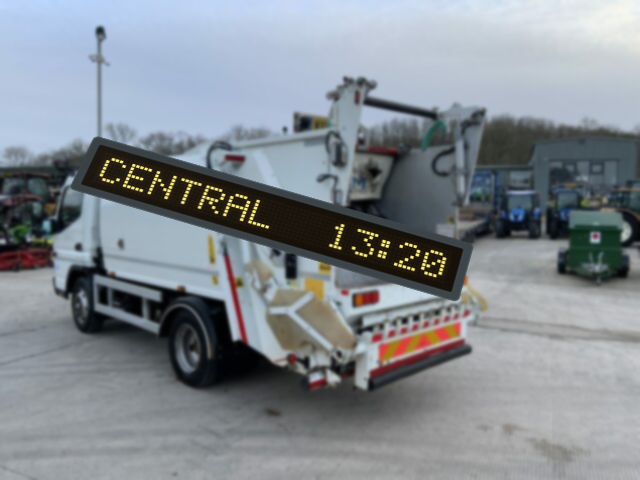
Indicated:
**13:20**
